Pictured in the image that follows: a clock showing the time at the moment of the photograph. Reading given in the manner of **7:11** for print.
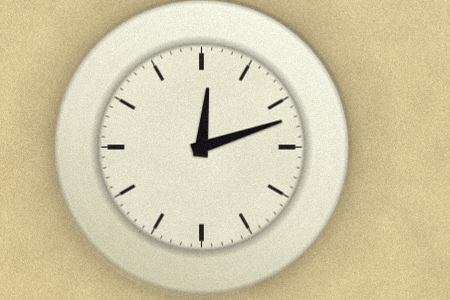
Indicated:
**12:12**
